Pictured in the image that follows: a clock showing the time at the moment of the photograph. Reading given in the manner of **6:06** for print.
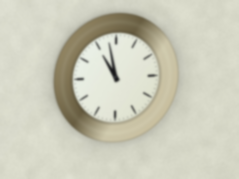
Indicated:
**10:58**
